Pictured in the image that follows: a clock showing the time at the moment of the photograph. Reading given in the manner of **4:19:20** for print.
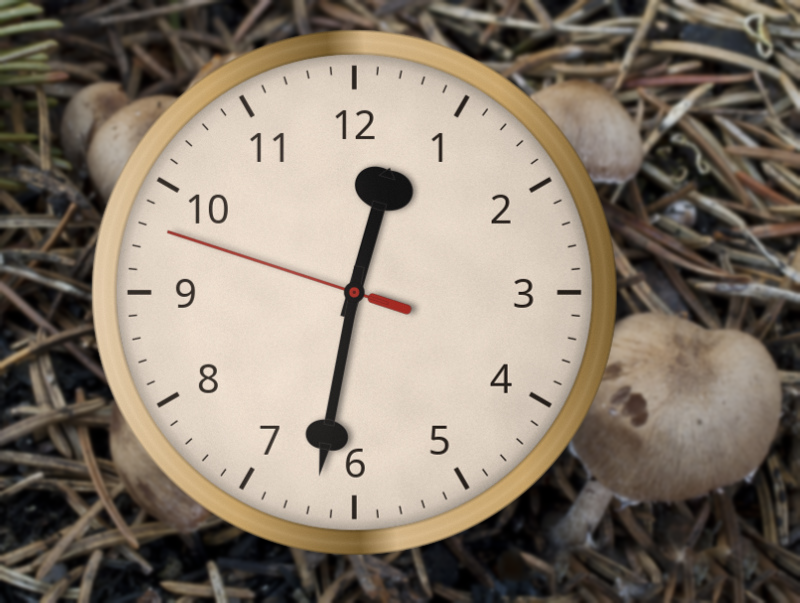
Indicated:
**12:31:48**
